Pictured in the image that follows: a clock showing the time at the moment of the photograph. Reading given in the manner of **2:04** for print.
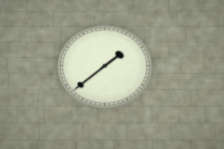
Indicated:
**1:38**
